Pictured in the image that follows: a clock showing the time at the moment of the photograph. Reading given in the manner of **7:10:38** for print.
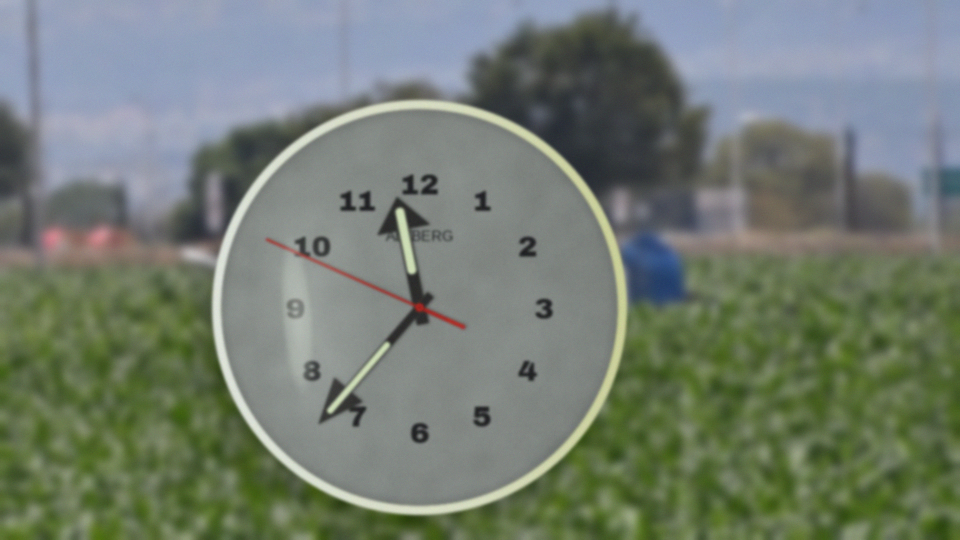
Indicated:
**11:36:49**
